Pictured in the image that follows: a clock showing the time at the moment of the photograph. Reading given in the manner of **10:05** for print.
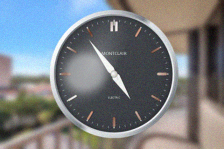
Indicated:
**4:54**
